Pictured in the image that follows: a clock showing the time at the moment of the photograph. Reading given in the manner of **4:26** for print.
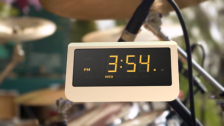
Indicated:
**3:54**
